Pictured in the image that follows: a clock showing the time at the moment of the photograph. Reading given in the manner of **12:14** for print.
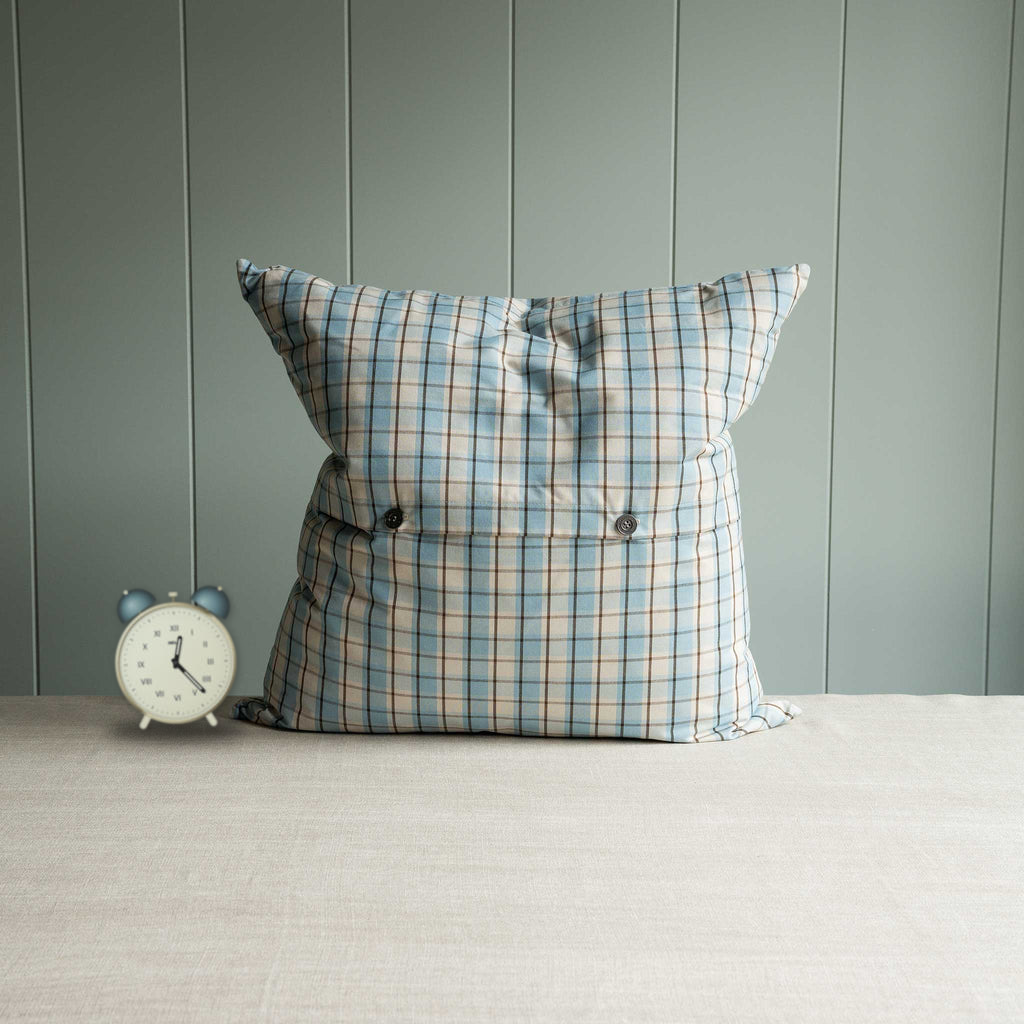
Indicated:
**12:23**
